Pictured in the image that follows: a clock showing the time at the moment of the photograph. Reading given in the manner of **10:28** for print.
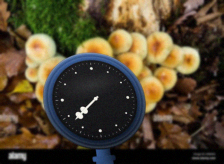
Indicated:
**7:38**
